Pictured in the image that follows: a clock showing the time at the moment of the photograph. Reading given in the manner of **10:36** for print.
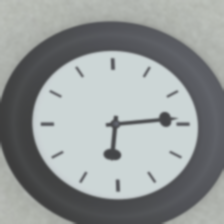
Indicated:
**6:14**
